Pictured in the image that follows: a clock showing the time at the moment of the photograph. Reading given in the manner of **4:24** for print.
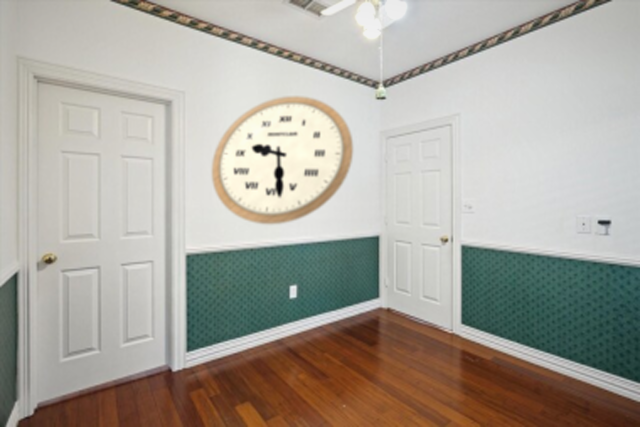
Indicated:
**9:28**
